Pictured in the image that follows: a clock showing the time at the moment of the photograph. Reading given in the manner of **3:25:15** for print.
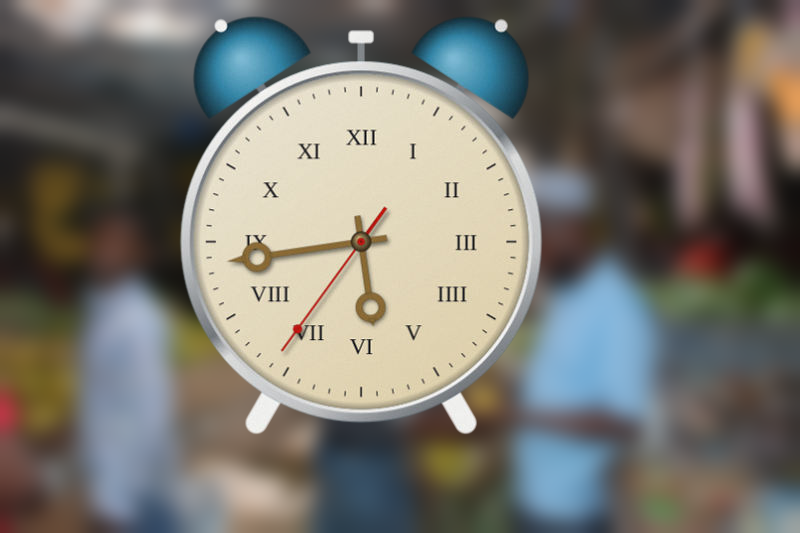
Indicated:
**5:43:36**
